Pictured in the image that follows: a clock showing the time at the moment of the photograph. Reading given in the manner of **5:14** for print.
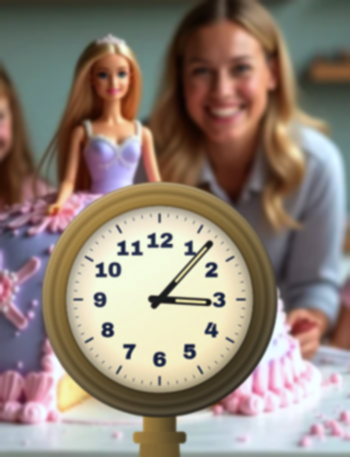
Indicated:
**3:07**
